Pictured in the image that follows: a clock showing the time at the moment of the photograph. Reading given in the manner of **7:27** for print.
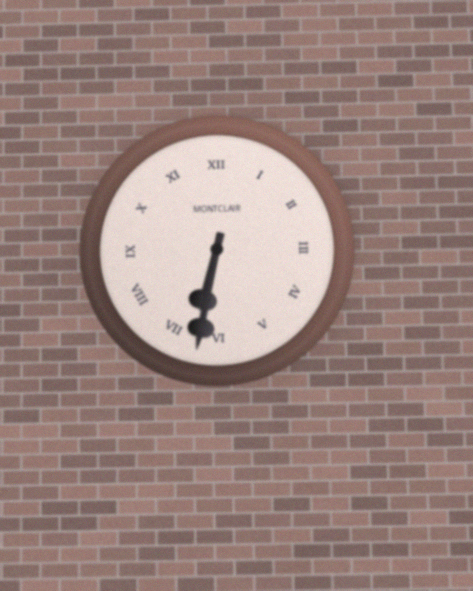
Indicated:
**6:32**
